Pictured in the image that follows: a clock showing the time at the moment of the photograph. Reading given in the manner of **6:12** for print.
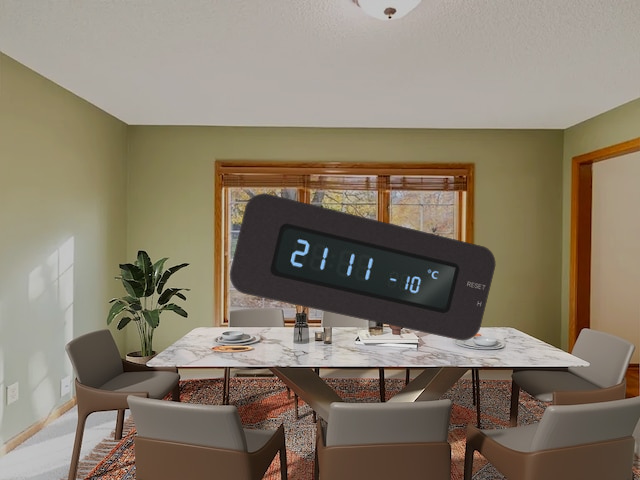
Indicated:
**21:11**
